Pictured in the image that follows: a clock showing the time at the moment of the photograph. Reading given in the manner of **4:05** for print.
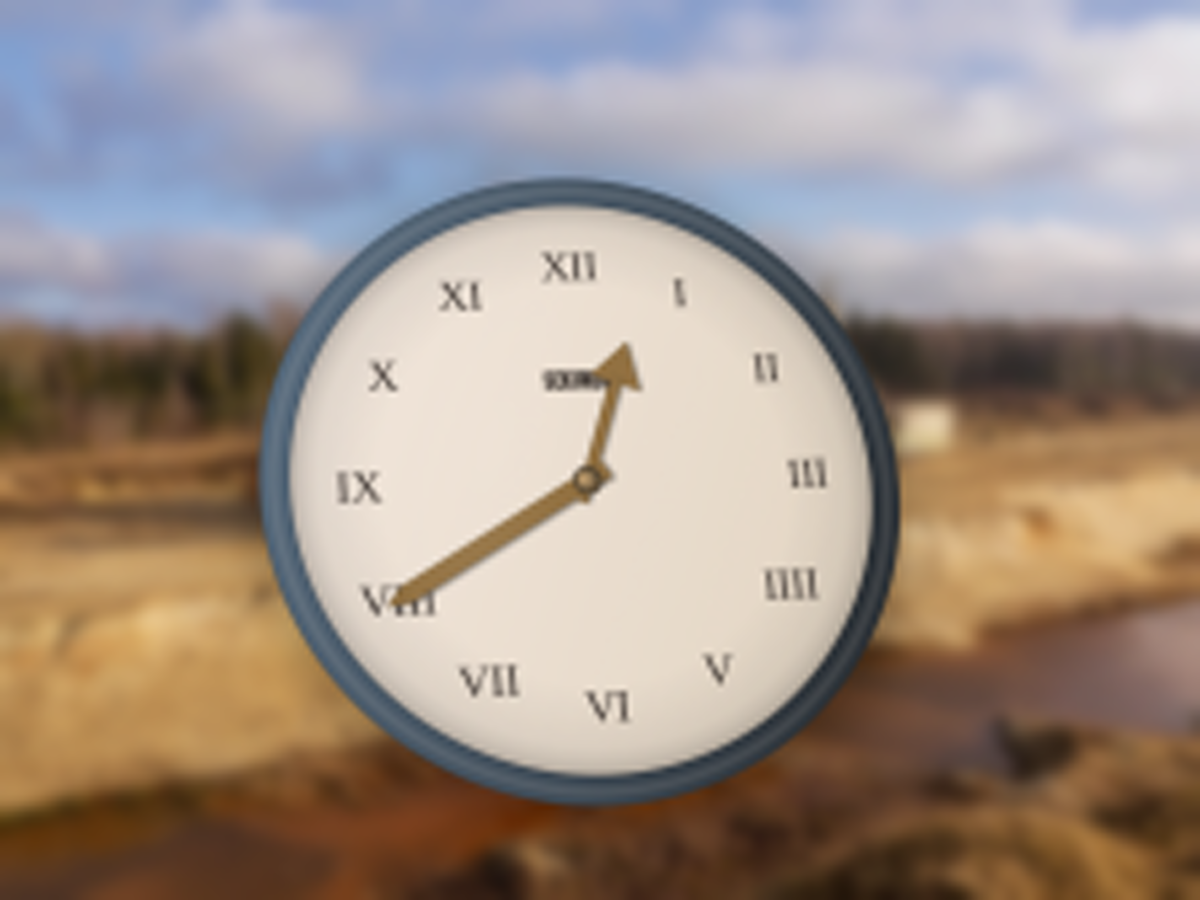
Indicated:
**12:40**
